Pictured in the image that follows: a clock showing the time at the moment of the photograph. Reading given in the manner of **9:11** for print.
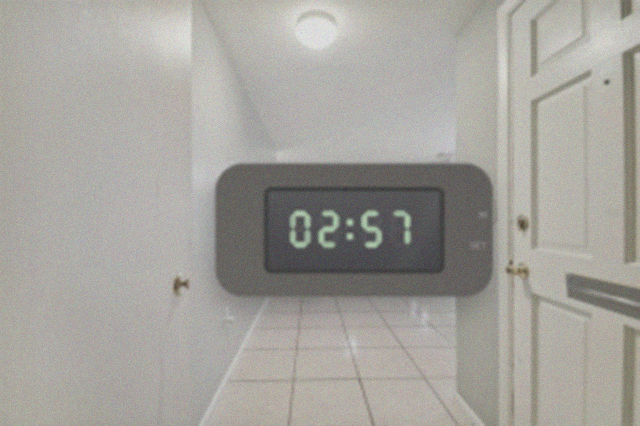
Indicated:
**2:57**
